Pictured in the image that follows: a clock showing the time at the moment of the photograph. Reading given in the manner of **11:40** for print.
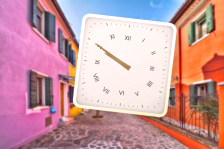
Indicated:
**9:50**
